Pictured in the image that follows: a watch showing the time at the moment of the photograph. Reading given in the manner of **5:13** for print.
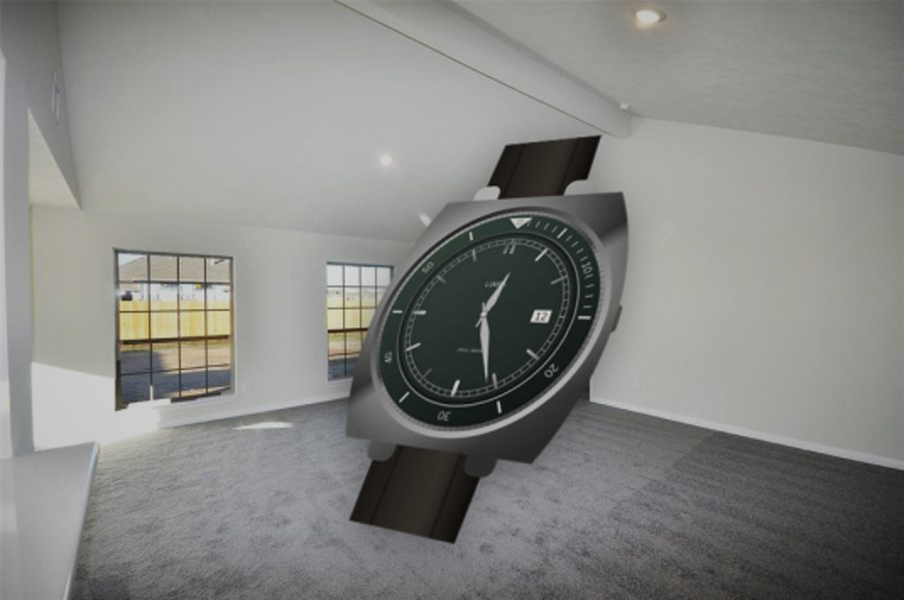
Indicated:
**12:26**
